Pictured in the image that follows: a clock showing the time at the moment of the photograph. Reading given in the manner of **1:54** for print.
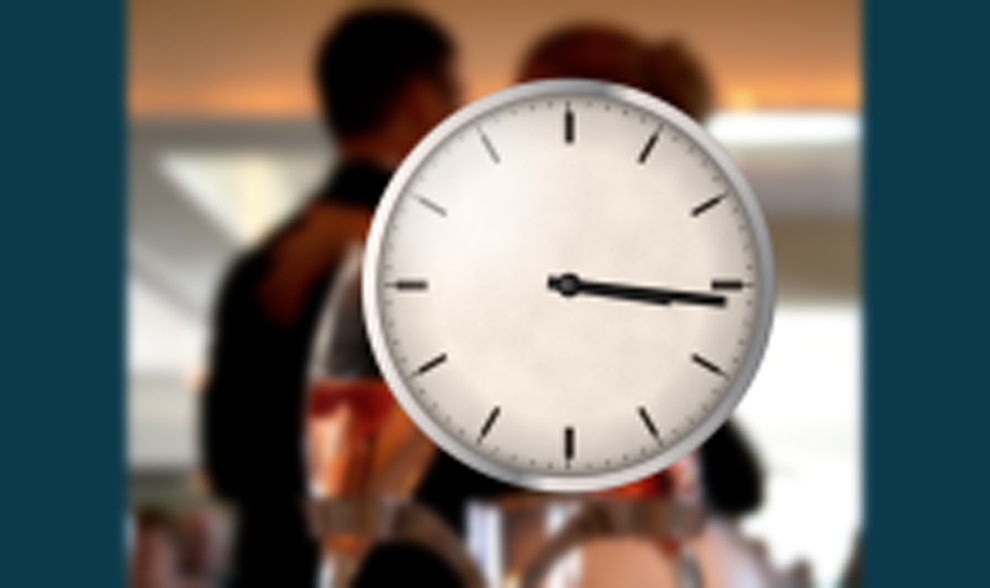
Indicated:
**3:16**
